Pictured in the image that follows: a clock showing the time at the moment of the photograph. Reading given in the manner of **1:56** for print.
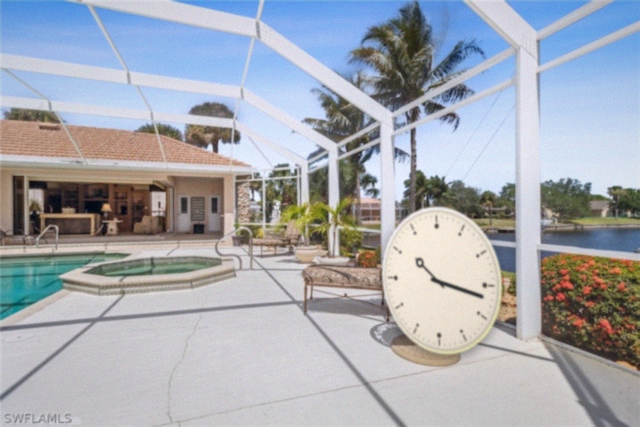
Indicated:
**10:17**
